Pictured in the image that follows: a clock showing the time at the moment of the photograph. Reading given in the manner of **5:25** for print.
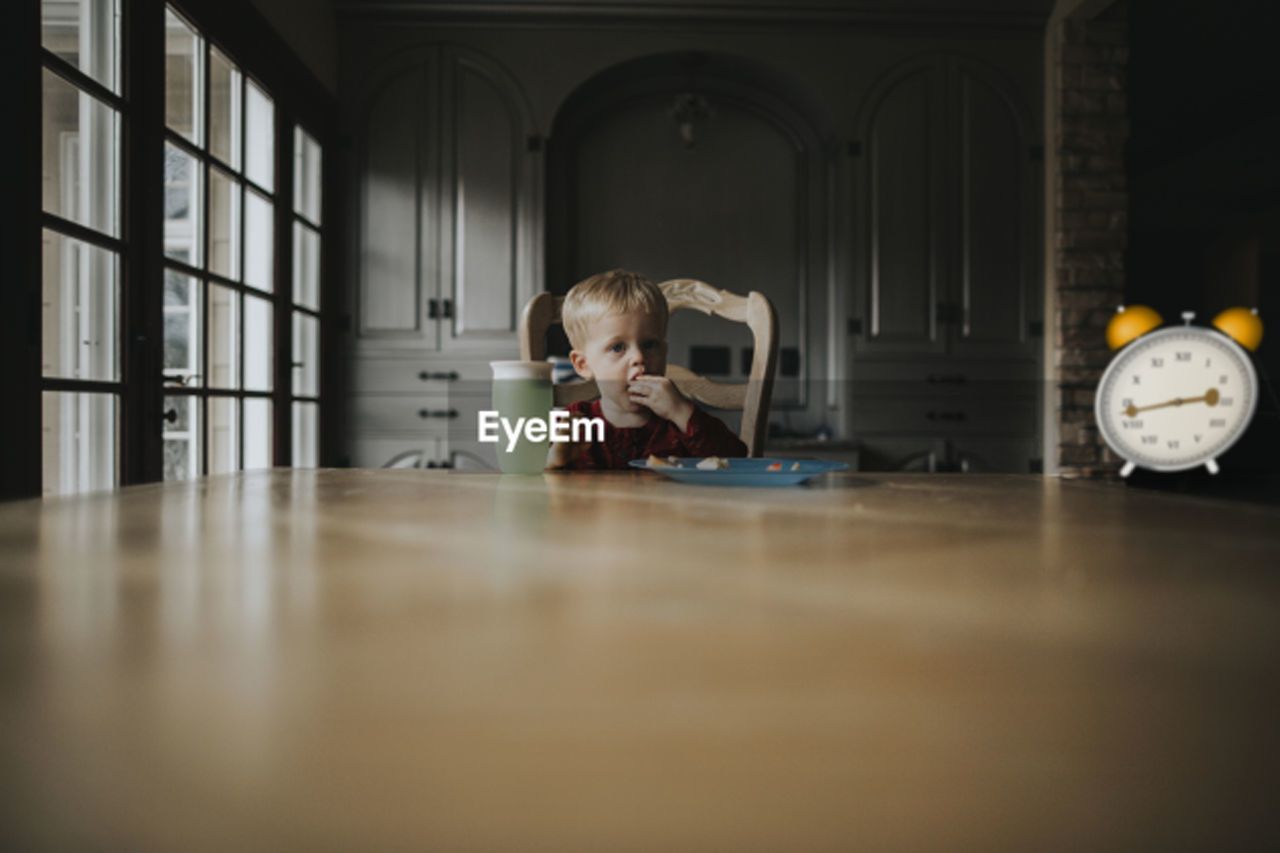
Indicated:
**2:43**
